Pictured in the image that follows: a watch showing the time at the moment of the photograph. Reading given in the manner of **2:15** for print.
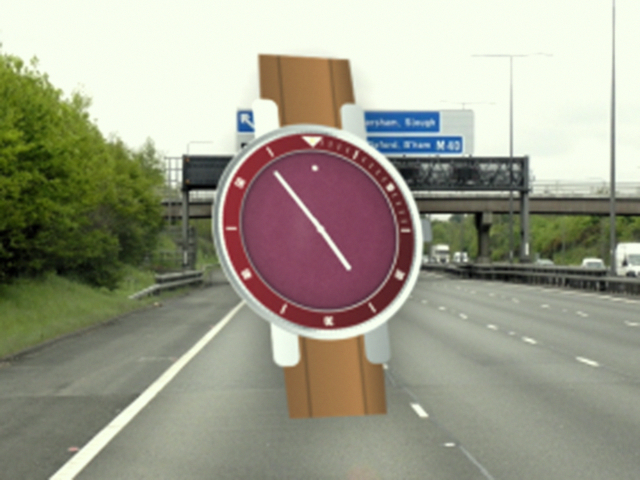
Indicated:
**4:54**
